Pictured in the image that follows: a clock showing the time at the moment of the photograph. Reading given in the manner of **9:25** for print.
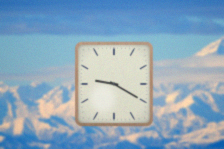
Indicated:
**9:20**
